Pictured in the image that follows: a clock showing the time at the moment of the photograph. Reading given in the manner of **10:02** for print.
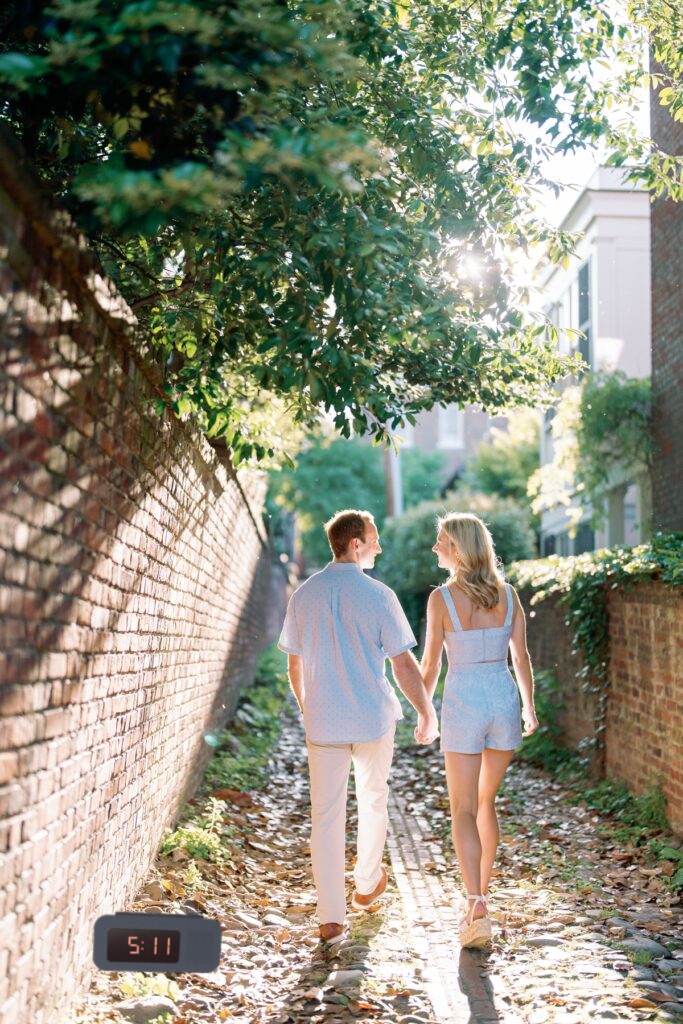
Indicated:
**5:11**
